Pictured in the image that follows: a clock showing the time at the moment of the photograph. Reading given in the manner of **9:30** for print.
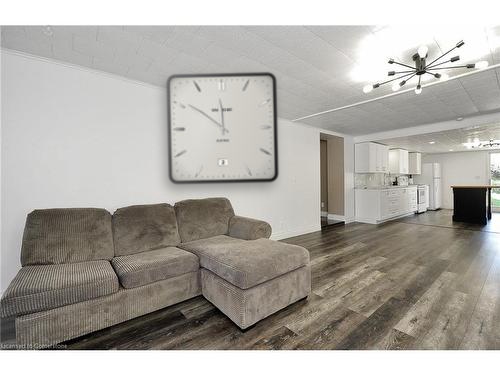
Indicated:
**11:51**
